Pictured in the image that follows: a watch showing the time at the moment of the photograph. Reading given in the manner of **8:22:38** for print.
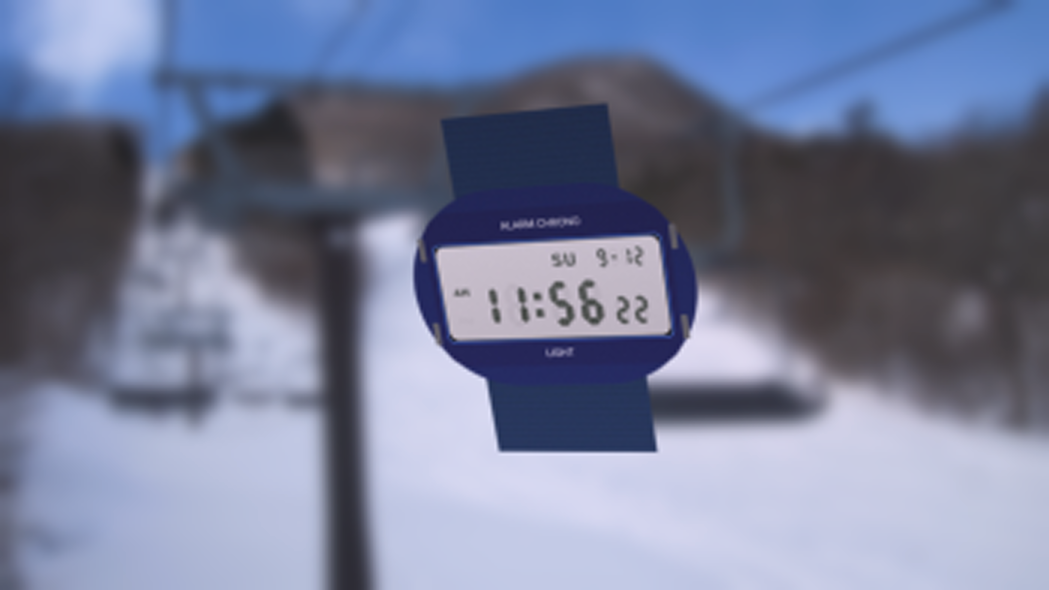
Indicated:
**11:56:22**
